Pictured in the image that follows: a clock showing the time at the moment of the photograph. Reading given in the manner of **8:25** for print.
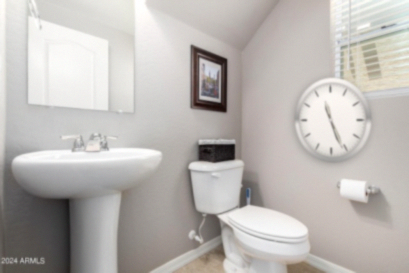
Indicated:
**11:26**
